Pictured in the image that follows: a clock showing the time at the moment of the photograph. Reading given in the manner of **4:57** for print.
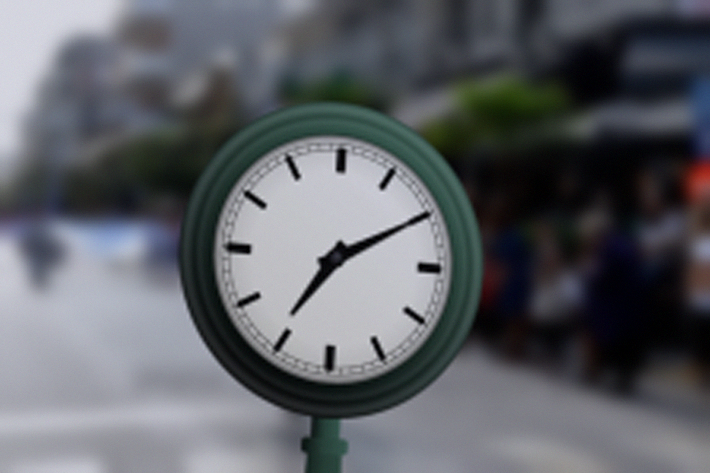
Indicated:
**7:10**
